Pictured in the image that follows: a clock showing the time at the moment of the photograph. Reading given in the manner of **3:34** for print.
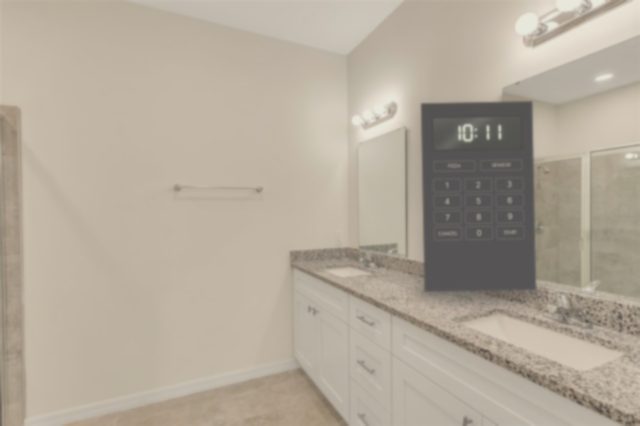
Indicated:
**10:11**
